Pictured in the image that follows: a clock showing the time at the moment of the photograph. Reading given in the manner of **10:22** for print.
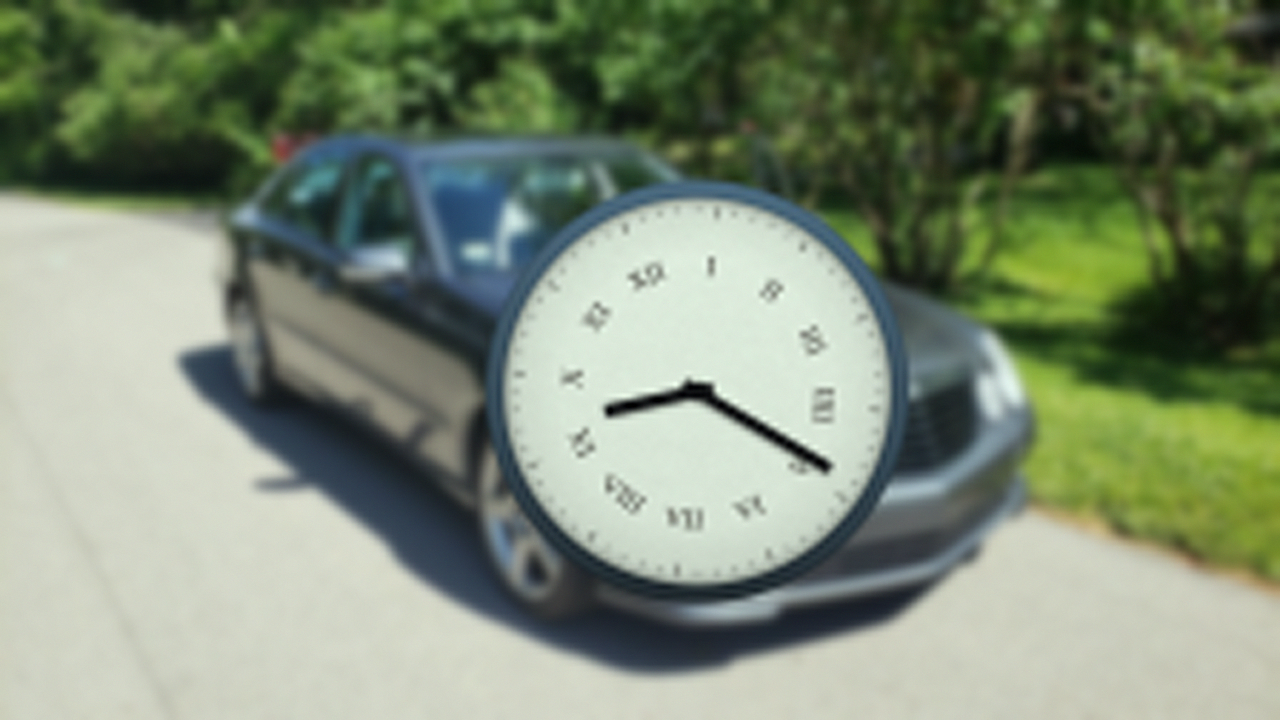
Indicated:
**9:24**
